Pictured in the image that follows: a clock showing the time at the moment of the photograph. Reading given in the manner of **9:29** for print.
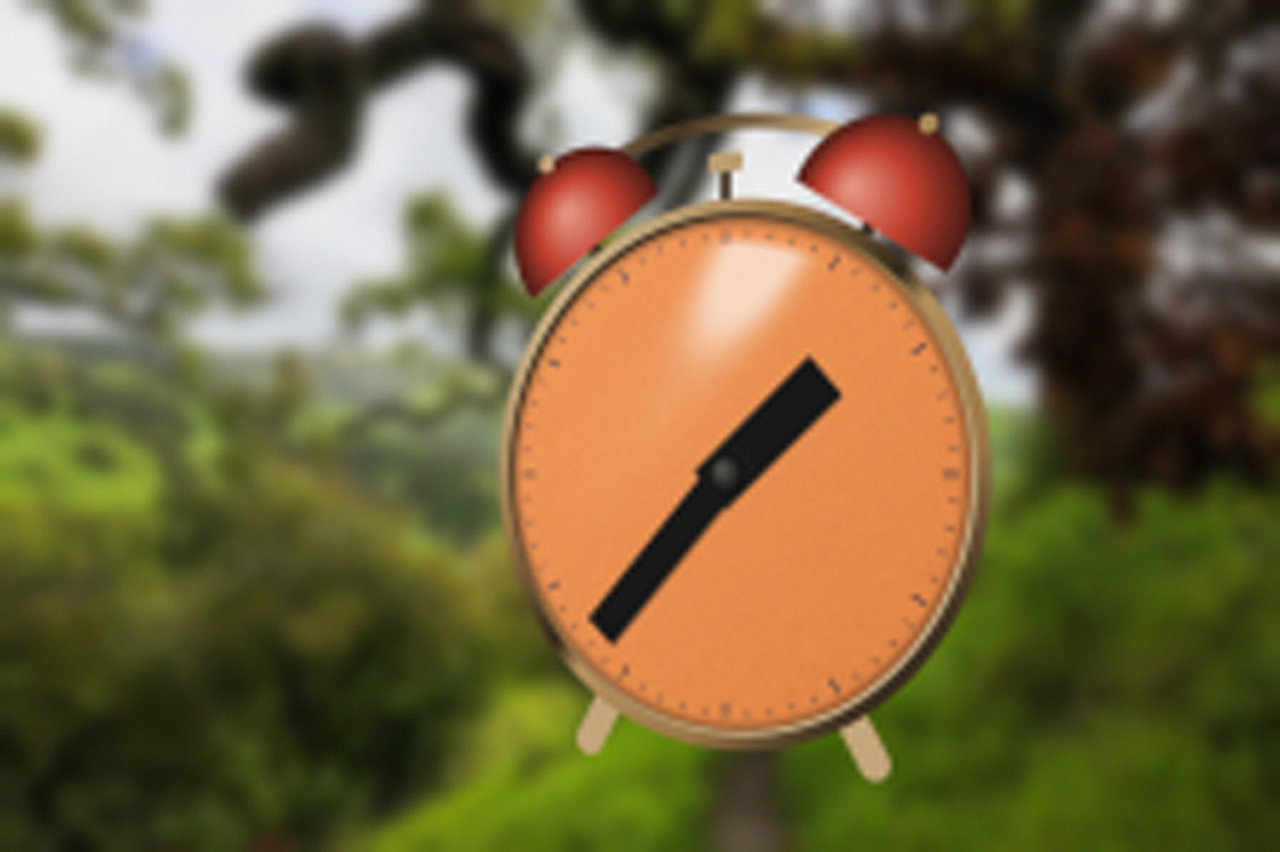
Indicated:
**1:37**
